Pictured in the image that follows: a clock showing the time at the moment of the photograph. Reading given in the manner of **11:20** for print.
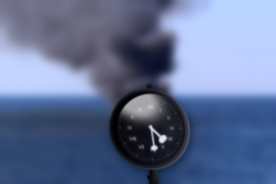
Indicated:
**4:29**
